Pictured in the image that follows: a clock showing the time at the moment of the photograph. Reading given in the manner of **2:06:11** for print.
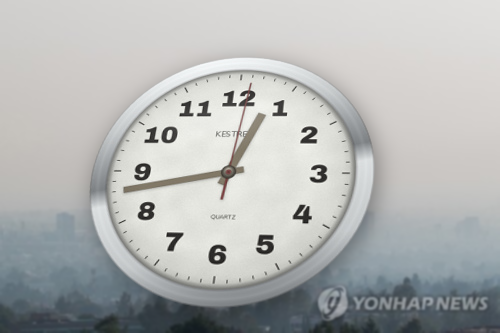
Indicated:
**12:43:01**
